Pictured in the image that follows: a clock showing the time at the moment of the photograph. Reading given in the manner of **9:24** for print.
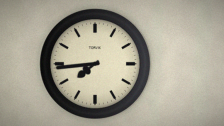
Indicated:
**7:44**
